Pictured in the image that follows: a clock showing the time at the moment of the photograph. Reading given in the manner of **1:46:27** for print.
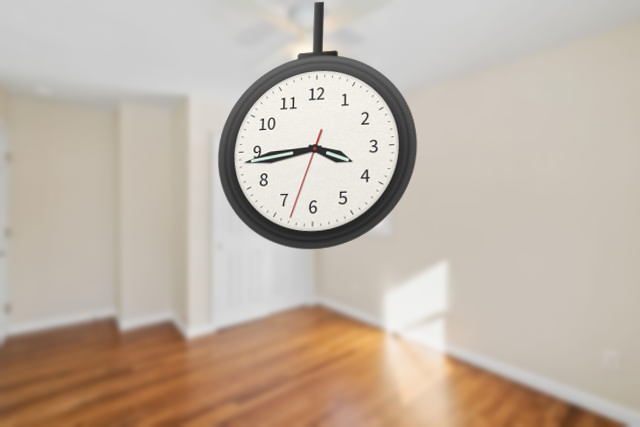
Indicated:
**3:43:33**
